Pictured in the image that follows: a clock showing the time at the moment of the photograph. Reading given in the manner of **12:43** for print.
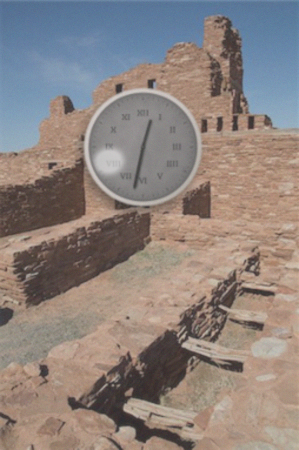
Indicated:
**12:32**
